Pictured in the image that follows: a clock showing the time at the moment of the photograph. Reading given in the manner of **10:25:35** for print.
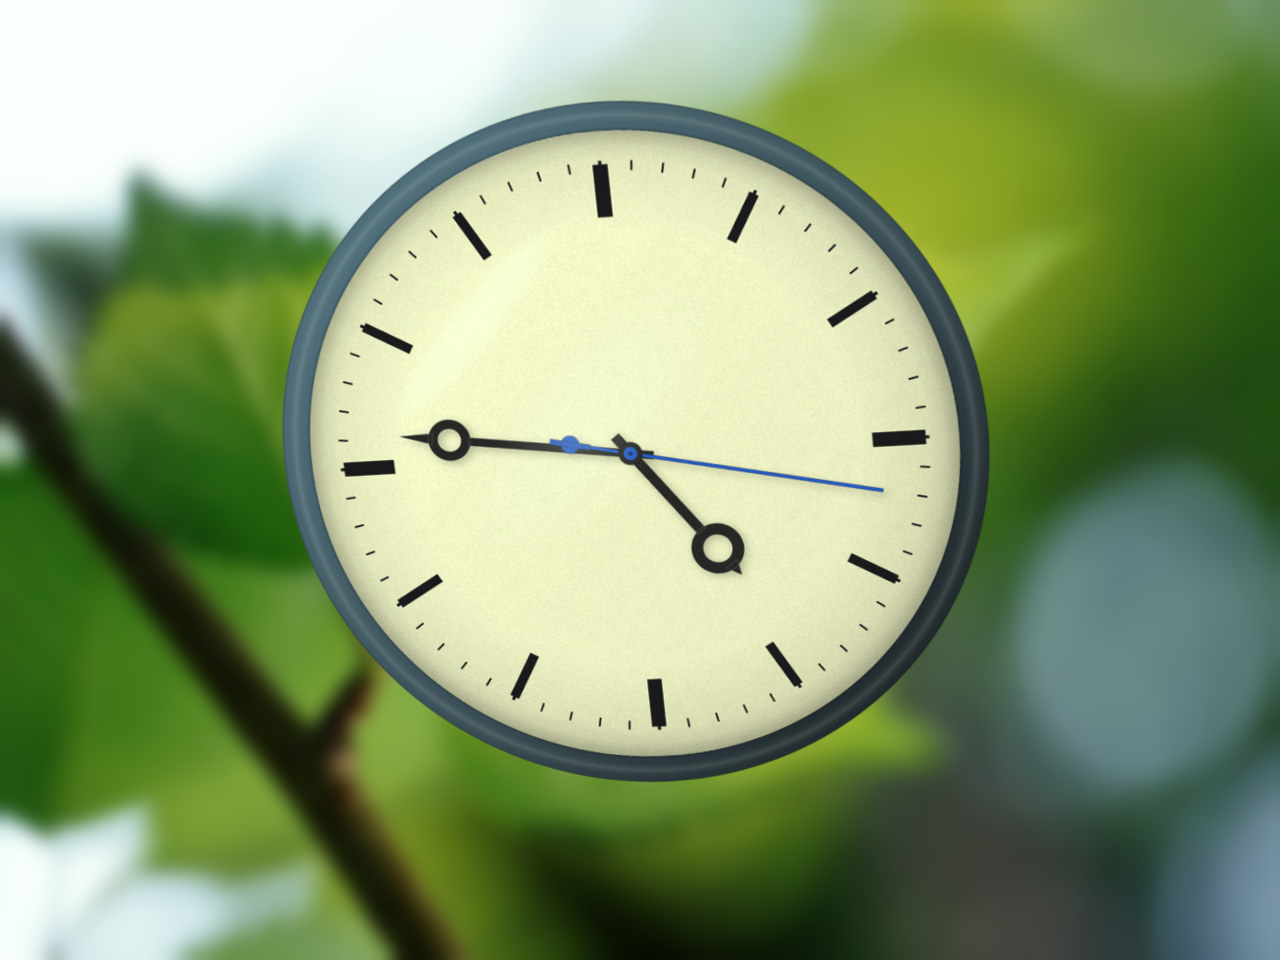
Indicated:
**4:46:17**
